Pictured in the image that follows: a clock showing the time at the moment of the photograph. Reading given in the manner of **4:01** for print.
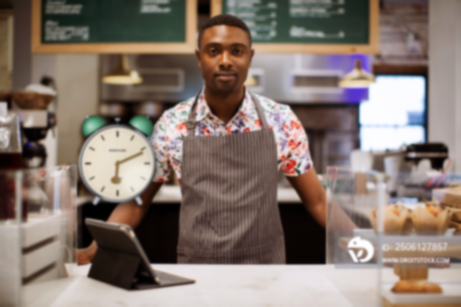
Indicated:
**6:11**
